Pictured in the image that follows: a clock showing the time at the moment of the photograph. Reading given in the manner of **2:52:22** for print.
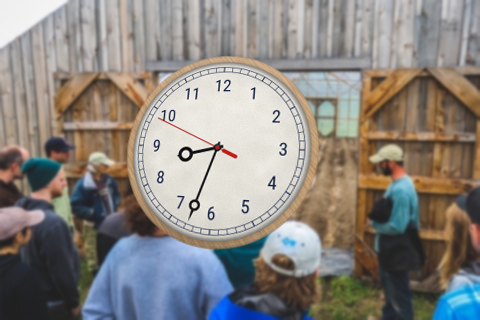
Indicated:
**8:32:49**
